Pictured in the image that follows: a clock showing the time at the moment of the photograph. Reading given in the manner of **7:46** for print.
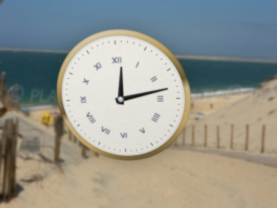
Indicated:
**12:13**
